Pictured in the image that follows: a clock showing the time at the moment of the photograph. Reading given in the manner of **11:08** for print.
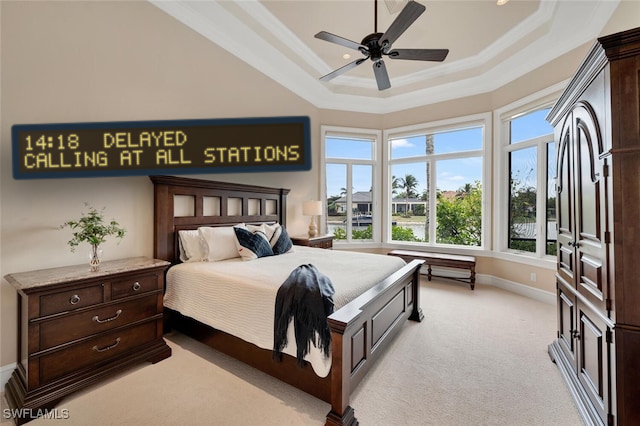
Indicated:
**14:18**
